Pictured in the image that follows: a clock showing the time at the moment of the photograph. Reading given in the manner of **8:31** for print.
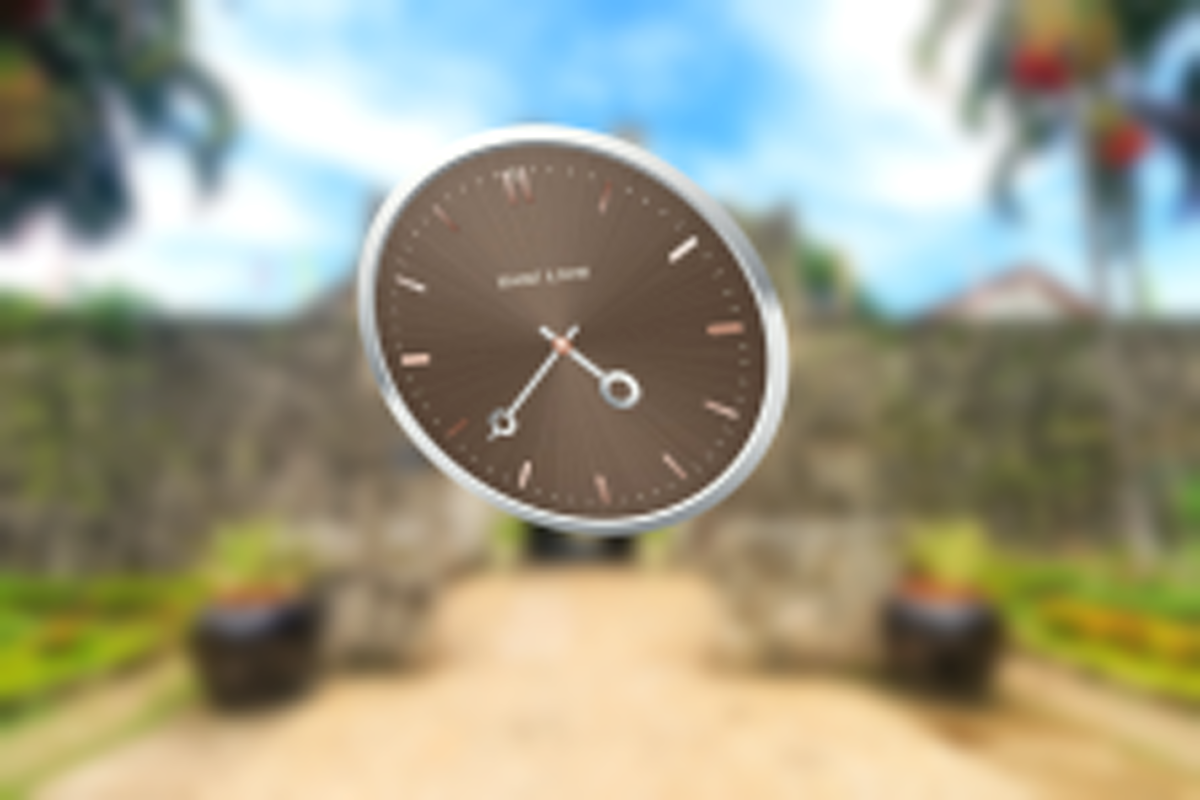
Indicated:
**4:38**
